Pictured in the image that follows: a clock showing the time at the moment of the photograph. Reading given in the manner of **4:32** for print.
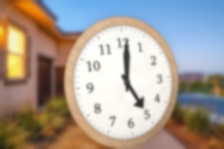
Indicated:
**5:01**
